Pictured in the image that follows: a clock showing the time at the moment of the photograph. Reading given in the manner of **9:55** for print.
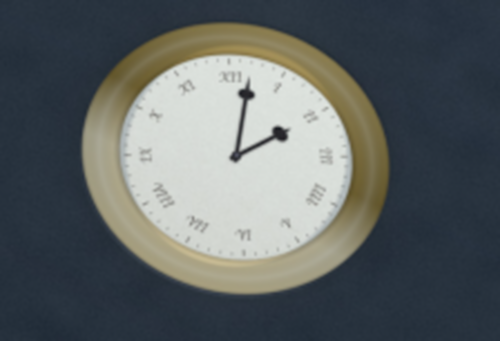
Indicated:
**2:02**
